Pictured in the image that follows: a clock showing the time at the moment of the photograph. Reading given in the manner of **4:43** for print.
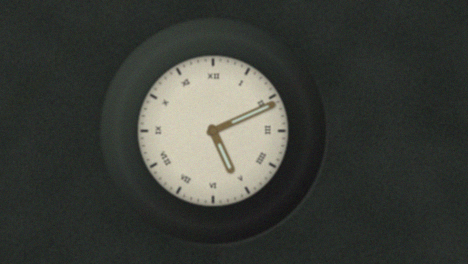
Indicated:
**5:11**
